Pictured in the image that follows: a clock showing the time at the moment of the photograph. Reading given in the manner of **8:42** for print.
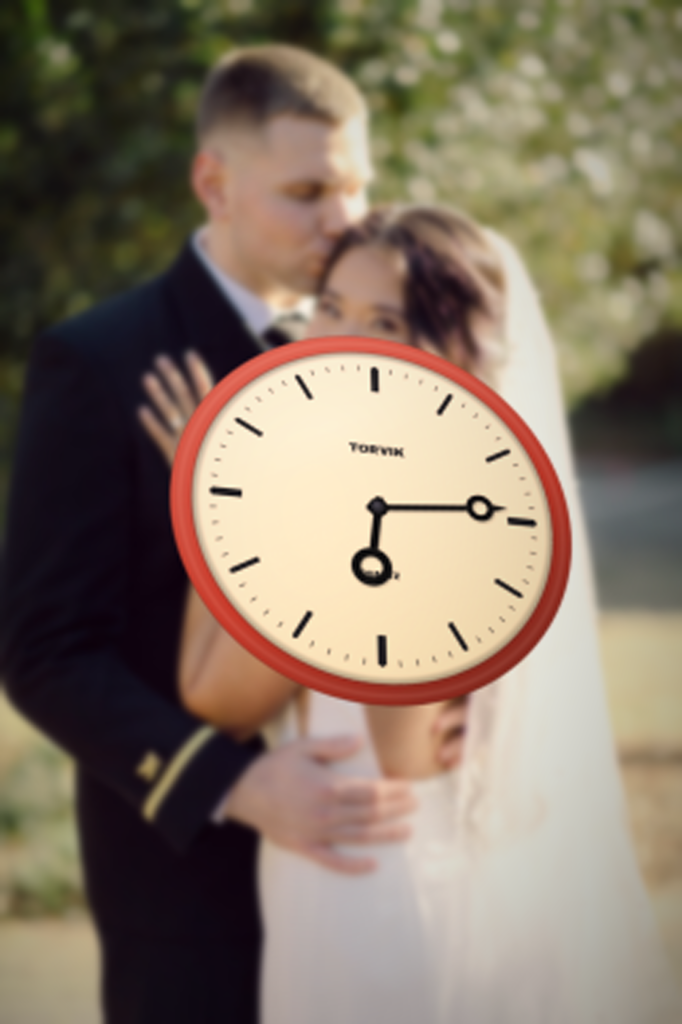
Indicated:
**6:14**
